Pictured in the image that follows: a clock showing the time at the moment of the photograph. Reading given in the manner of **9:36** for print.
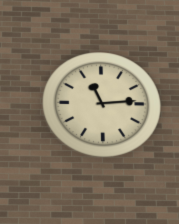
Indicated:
**11:14**
